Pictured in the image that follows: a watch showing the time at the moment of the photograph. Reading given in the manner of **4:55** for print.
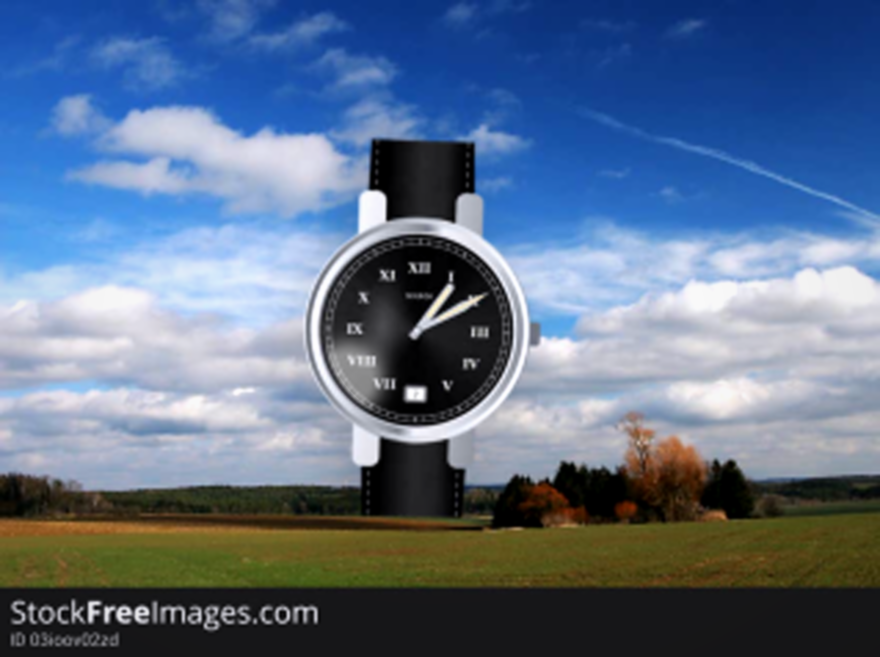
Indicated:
**1:10**
